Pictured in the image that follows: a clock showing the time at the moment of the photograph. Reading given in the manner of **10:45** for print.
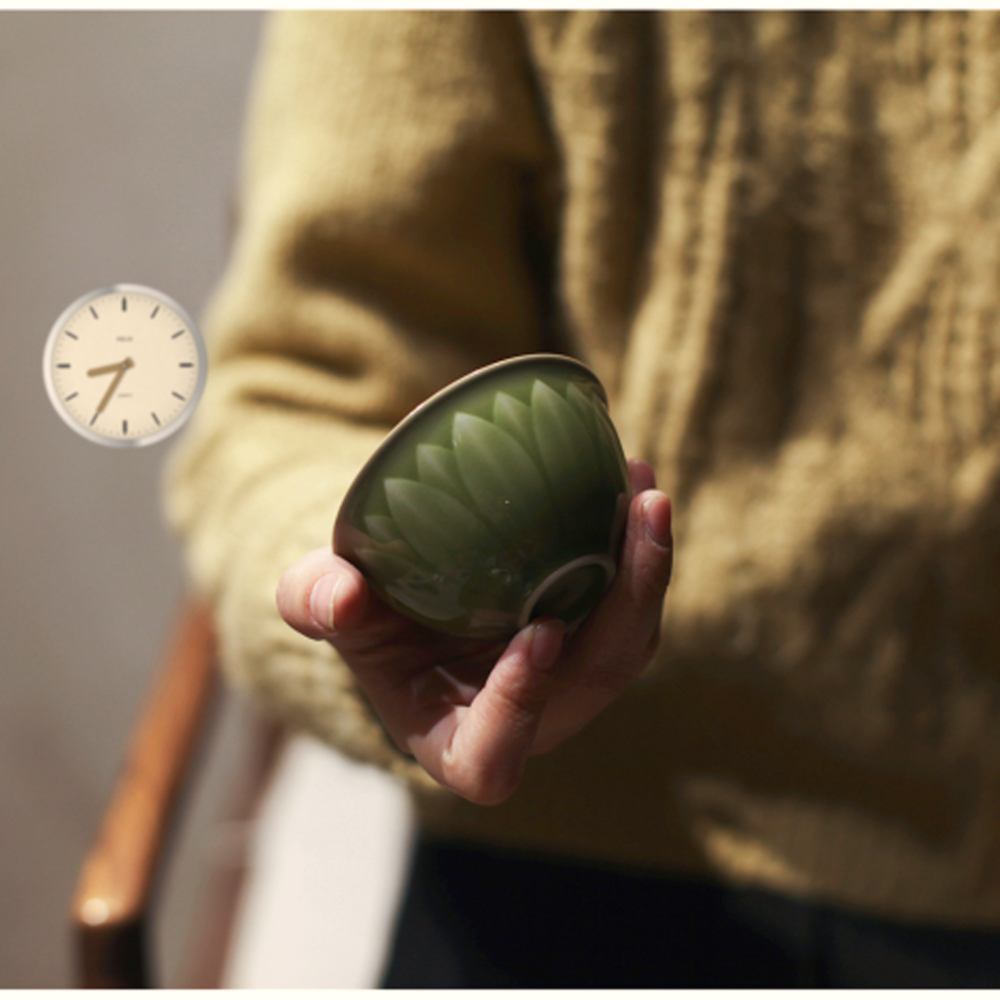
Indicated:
**8:35**
